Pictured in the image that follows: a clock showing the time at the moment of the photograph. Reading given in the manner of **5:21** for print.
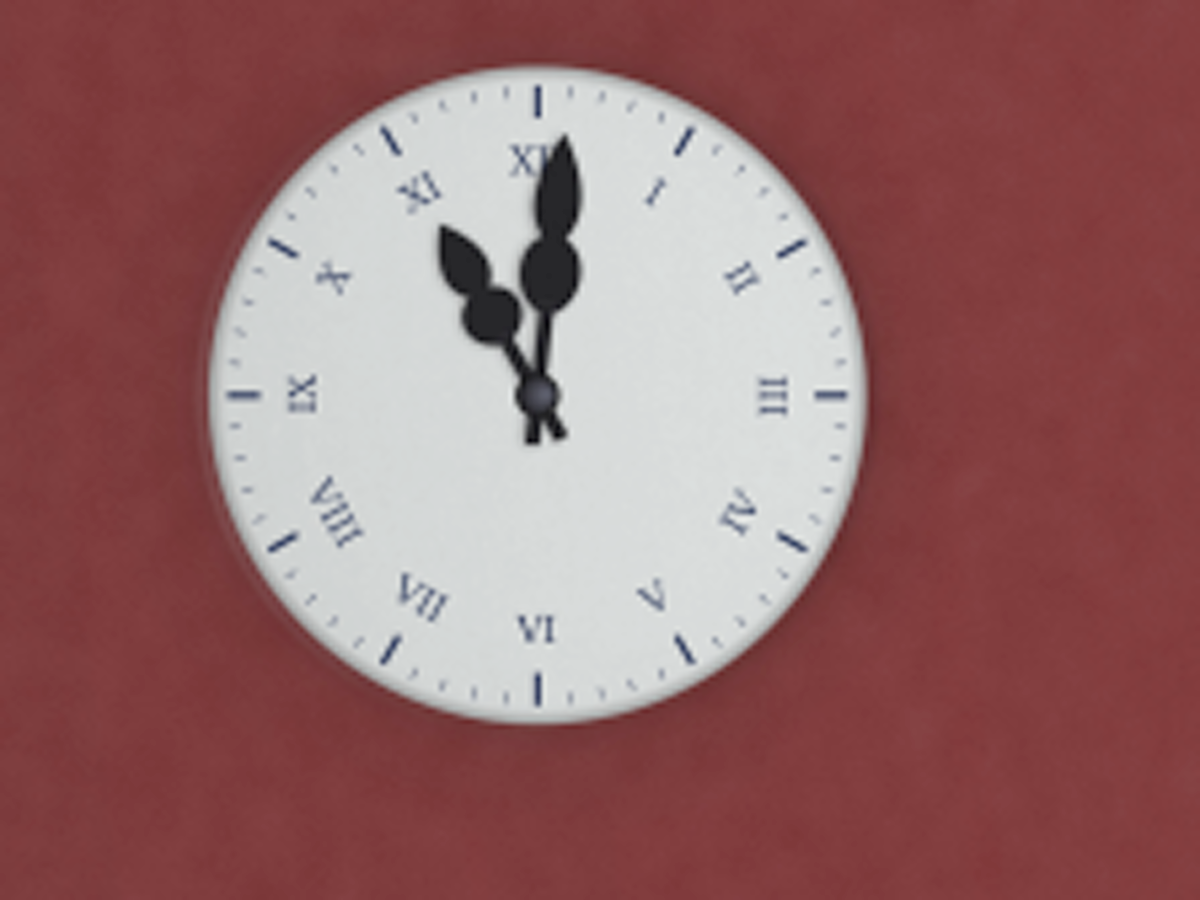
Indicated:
**11:01**
